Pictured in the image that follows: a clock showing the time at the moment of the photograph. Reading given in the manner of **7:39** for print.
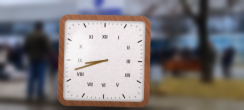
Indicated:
**8:42**
